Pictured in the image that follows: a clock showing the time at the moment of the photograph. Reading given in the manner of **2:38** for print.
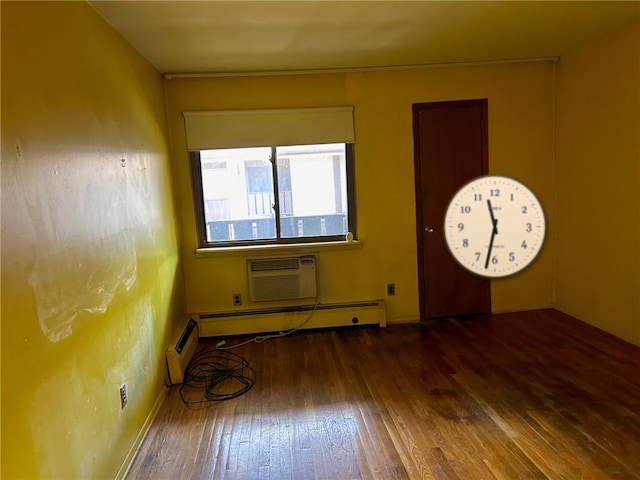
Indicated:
**11:32**
